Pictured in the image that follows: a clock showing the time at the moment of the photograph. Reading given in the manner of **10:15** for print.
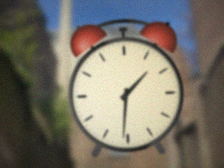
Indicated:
**1:31**
